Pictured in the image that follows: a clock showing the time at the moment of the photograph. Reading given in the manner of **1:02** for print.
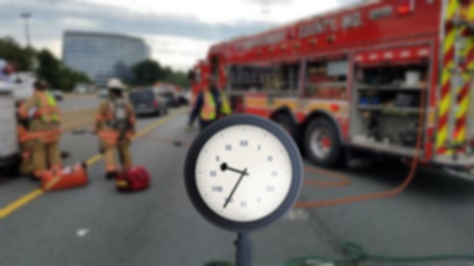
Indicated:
**9:35**
